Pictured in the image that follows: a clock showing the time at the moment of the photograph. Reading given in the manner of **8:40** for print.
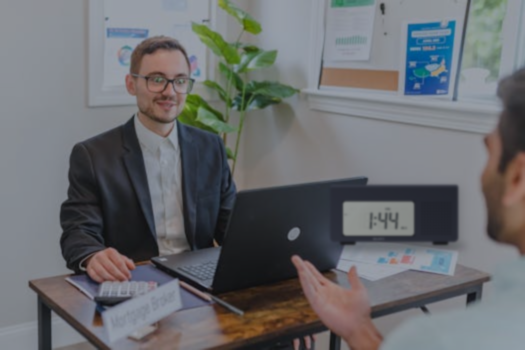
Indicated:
**1:44**
